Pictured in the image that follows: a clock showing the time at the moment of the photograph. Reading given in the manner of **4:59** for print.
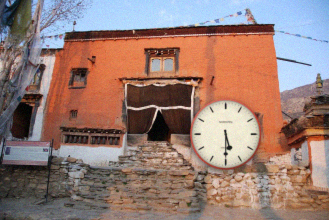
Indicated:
**5:30**
